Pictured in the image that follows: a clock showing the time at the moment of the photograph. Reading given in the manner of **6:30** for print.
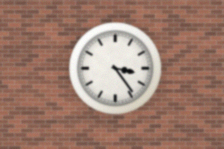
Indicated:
**3:24**
